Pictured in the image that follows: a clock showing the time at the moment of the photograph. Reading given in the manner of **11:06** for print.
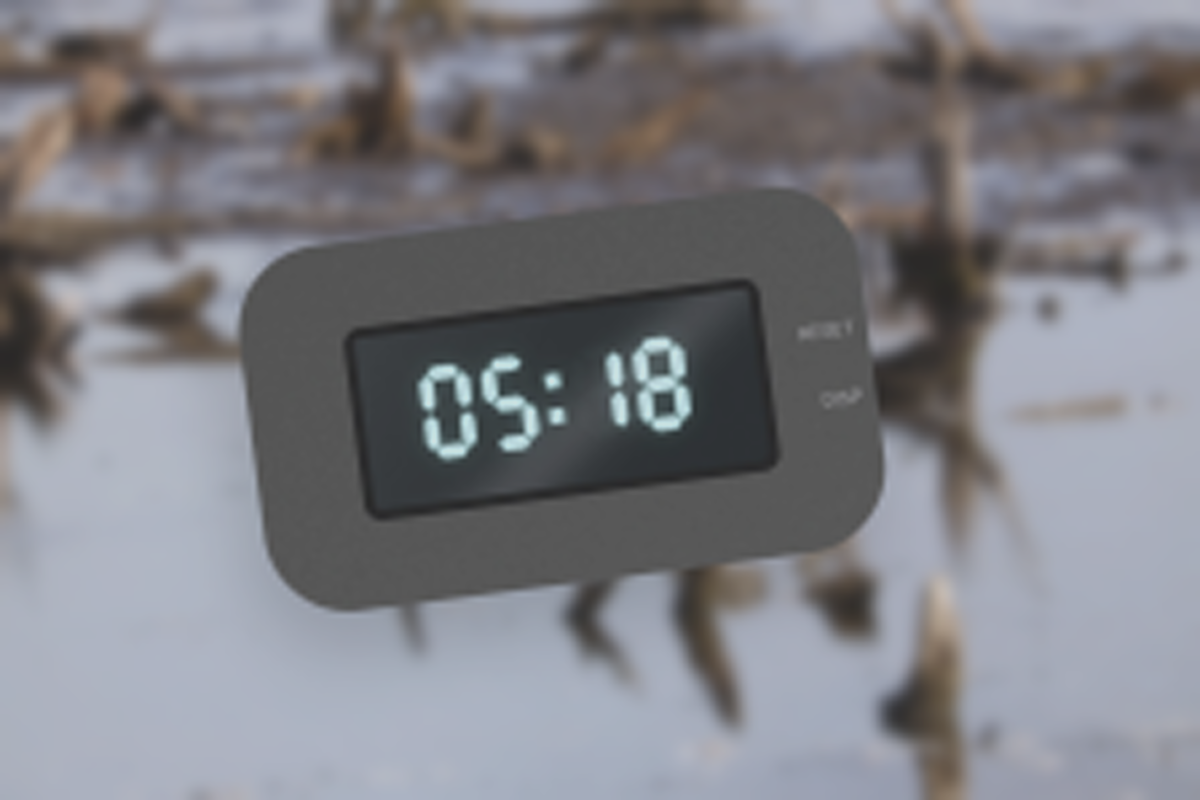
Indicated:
**5:18**
